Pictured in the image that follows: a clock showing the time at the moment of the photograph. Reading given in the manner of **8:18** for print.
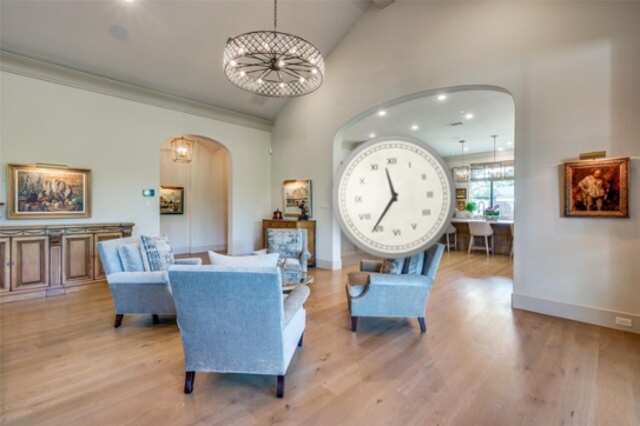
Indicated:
**11:36**
